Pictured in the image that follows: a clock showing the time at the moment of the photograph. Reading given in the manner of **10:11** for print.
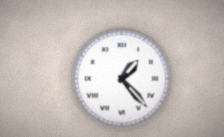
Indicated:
**1:23**
